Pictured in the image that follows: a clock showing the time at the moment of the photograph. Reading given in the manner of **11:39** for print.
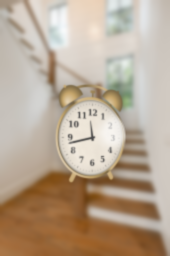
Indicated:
**11:43**
